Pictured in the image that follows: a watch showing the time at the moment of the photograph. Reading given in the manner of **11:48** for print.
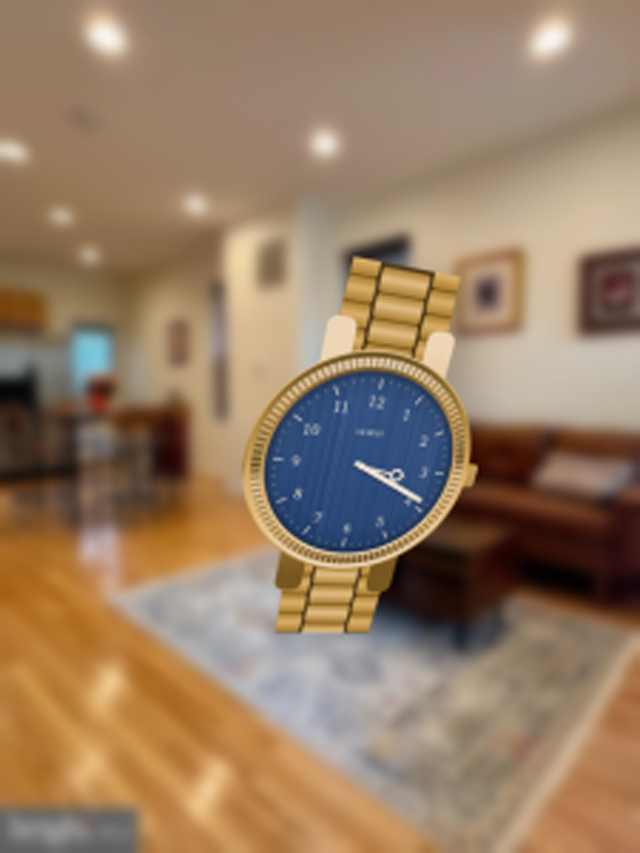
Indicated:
**3:19**
